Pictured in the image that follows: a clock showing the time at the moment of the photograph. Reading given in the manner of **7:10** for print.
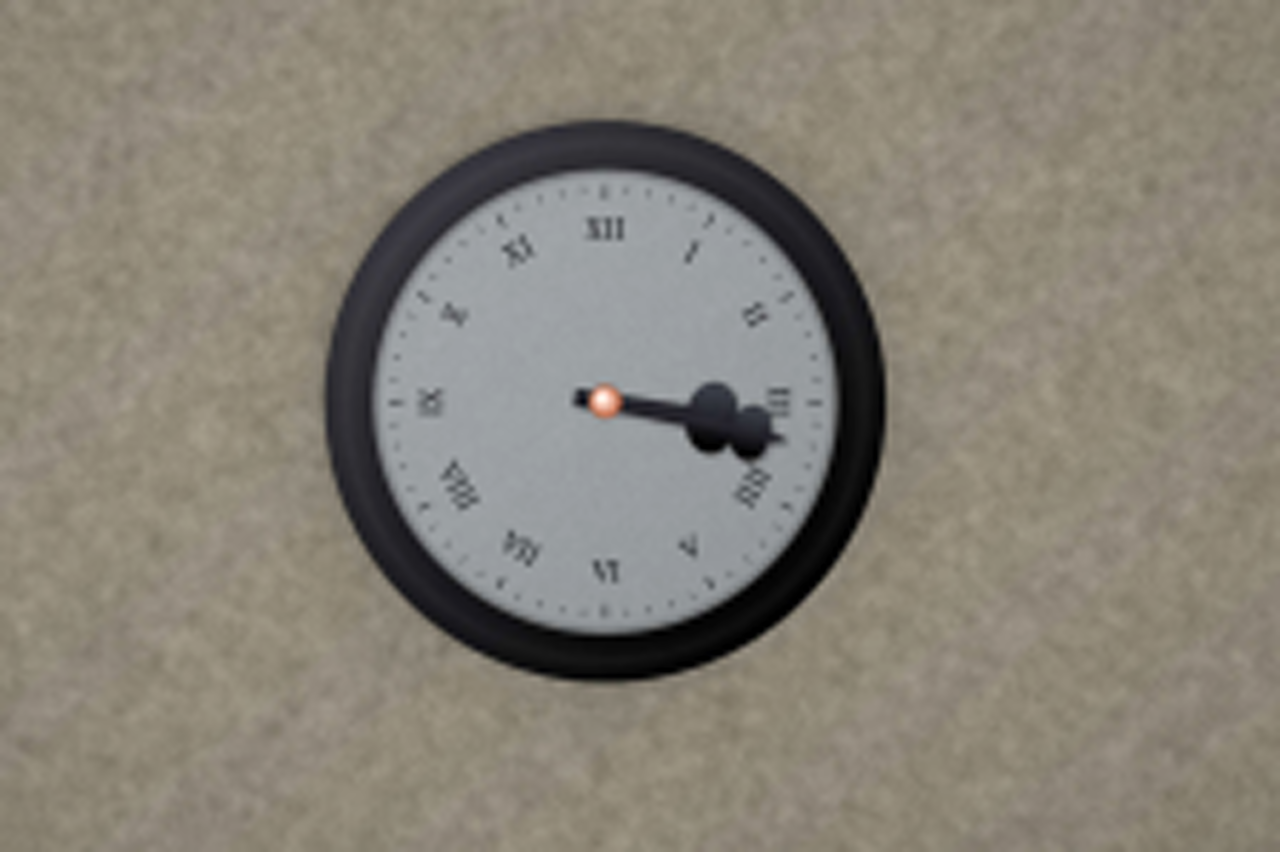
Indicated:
**3:17**
